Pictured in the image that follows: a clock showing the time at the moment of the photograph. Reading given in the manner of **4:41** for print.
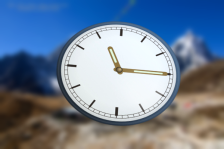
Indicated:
**11:15**
